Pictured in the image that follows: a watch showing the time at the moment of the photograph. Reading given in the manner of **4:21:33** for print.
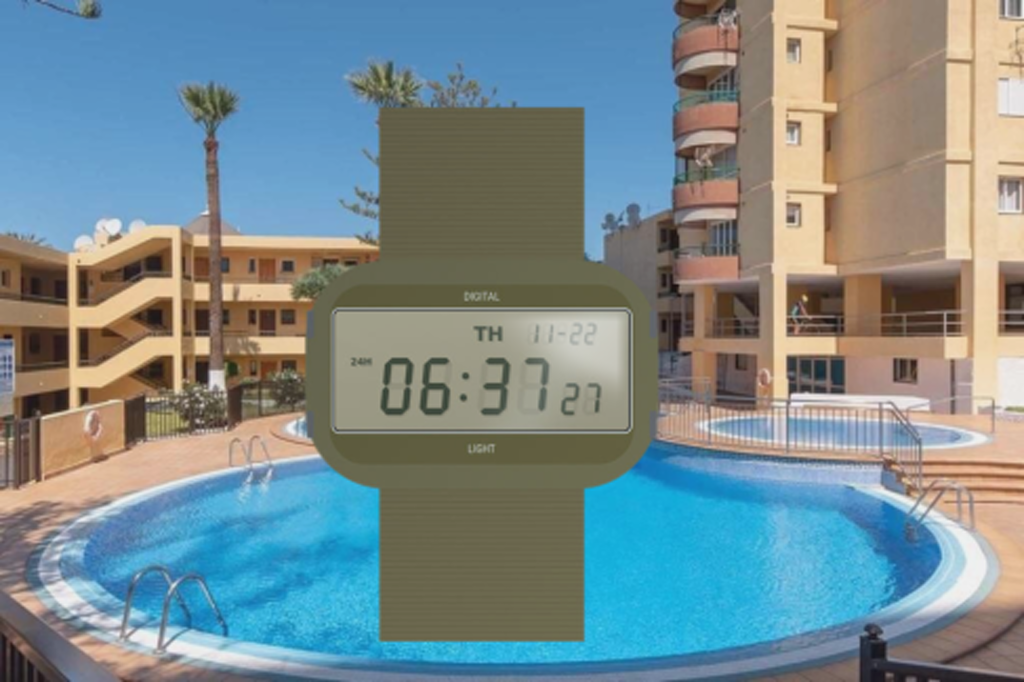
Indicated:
**6:37:27**
